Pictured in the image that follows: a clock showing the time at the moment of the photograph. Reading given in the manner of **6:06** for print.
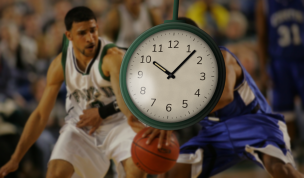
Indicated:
**10:07**
